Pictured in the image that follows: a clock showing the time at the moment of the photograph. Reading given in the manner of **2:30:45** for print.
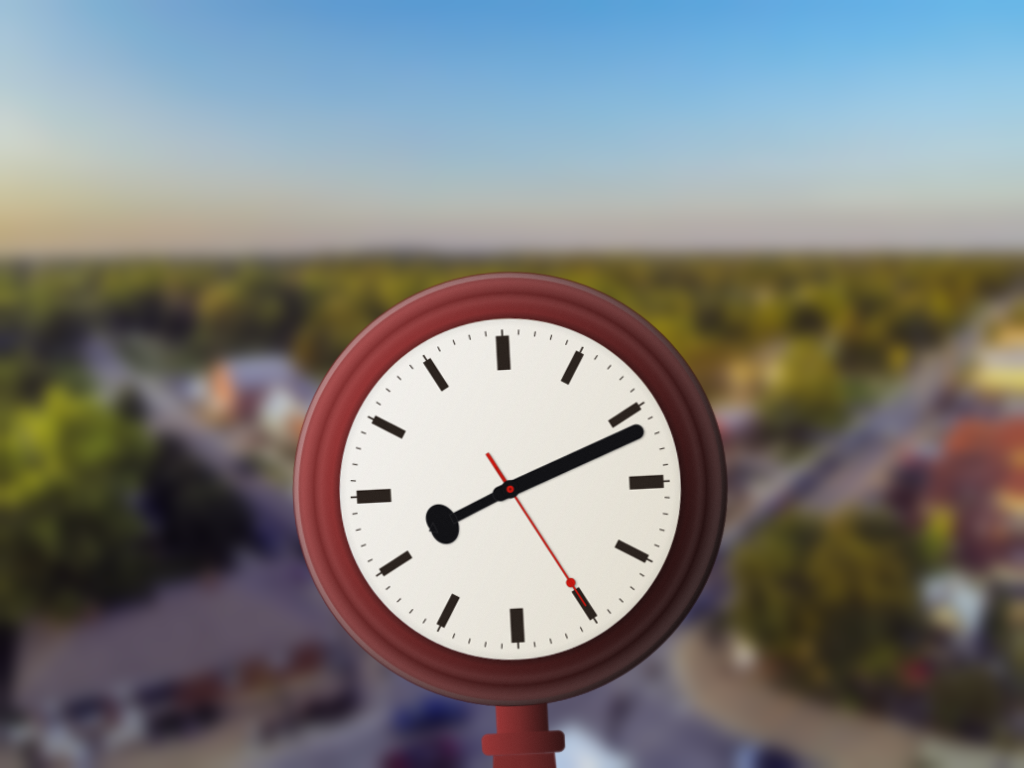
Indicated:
**8:11:25**
